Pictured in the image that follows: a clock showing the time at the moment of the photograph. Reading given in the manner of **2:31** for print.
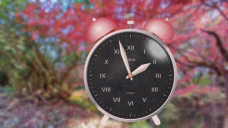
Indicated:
**1:57**
